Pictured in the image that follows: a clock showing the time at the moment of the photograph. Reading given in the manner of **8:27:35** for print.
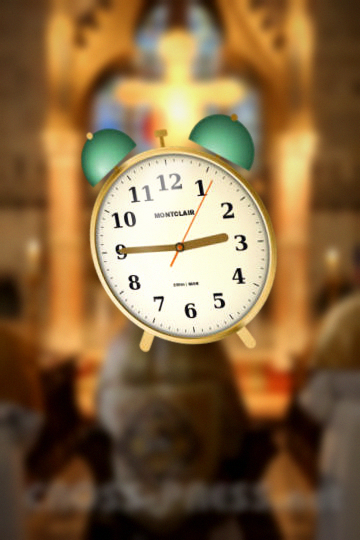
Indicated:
**2:45:06**
